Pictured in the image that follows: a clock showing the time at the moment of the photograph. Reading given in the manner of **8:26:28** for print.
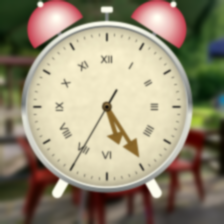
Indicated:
**5:24:35**
